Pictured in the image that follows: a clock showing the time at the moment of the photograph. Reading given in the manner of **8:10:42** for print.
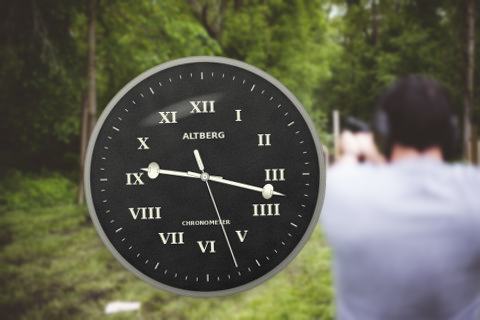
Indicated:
**9:17:27**
